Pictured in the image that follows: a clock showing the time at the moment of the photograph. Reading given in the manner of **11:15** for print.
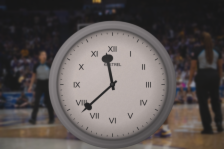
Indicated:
**11:38**
